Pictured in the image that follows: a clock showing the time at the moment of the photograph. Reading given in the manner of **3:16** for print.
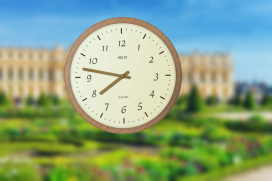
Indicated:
**7:47**
